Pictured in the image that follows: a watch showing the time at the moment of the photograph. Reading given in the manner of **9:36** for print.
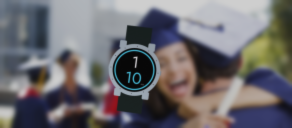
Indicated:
**1:10**
